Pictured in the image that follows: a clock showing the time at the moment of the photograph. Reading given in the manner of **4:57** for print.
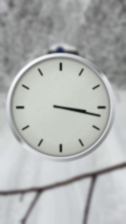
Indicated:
**3:17**
